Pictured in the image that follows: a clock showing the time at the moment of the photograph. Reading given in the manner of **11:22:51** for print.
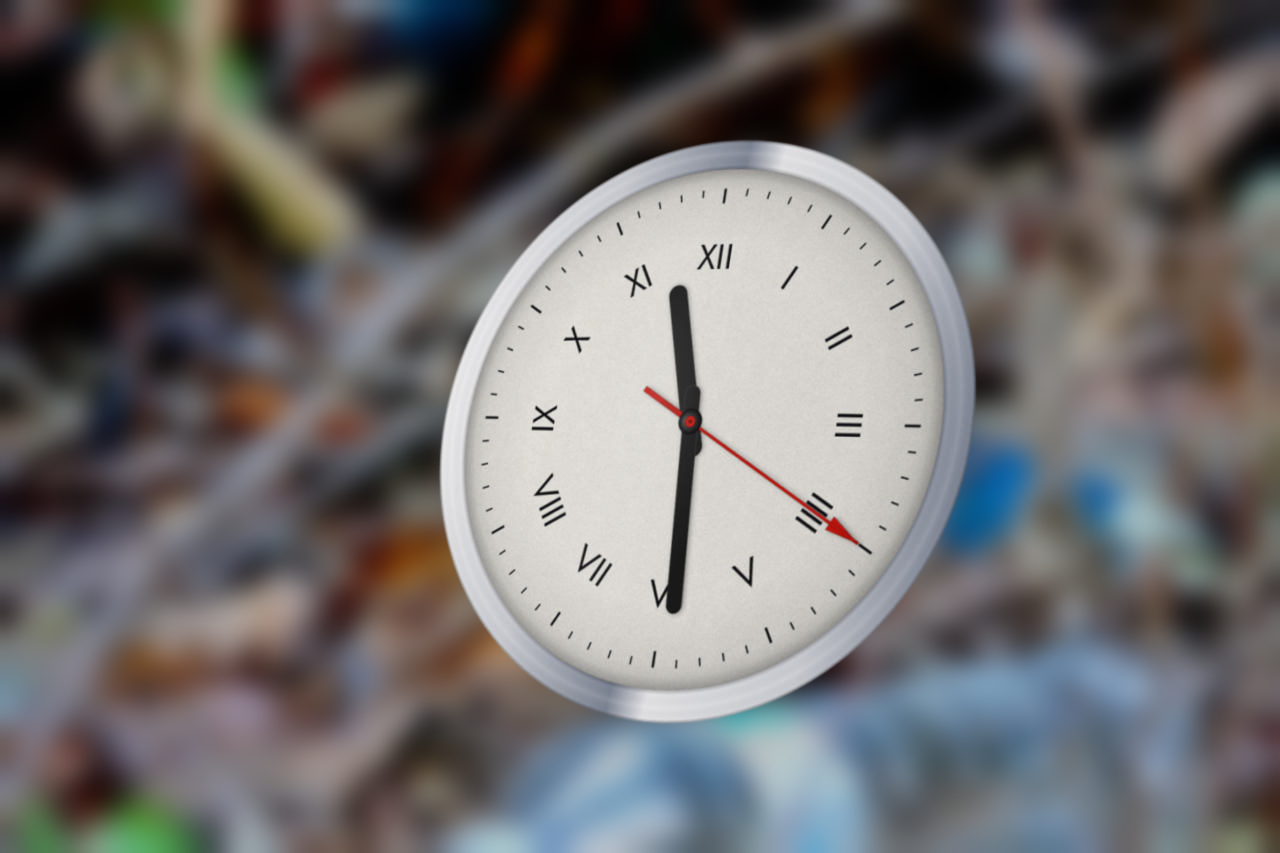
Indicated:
**11:29:20**
